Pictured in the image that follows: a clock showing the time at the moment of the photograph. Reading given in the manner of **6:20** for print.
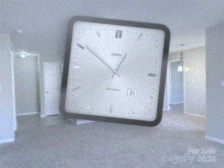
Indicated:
**12:51**
